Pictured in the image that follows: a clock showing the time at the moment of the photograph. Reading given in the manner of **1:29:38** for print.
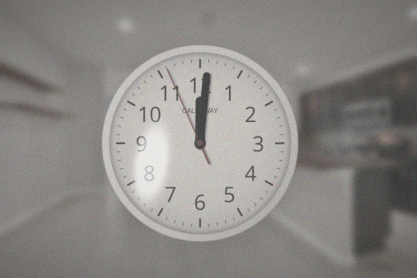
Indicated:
**12:00:56**
